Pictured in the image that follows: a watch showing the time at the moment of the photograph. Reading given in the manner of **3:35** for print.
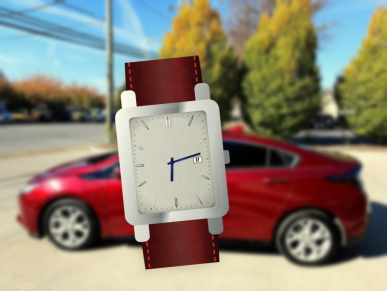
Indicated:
**6:13**
